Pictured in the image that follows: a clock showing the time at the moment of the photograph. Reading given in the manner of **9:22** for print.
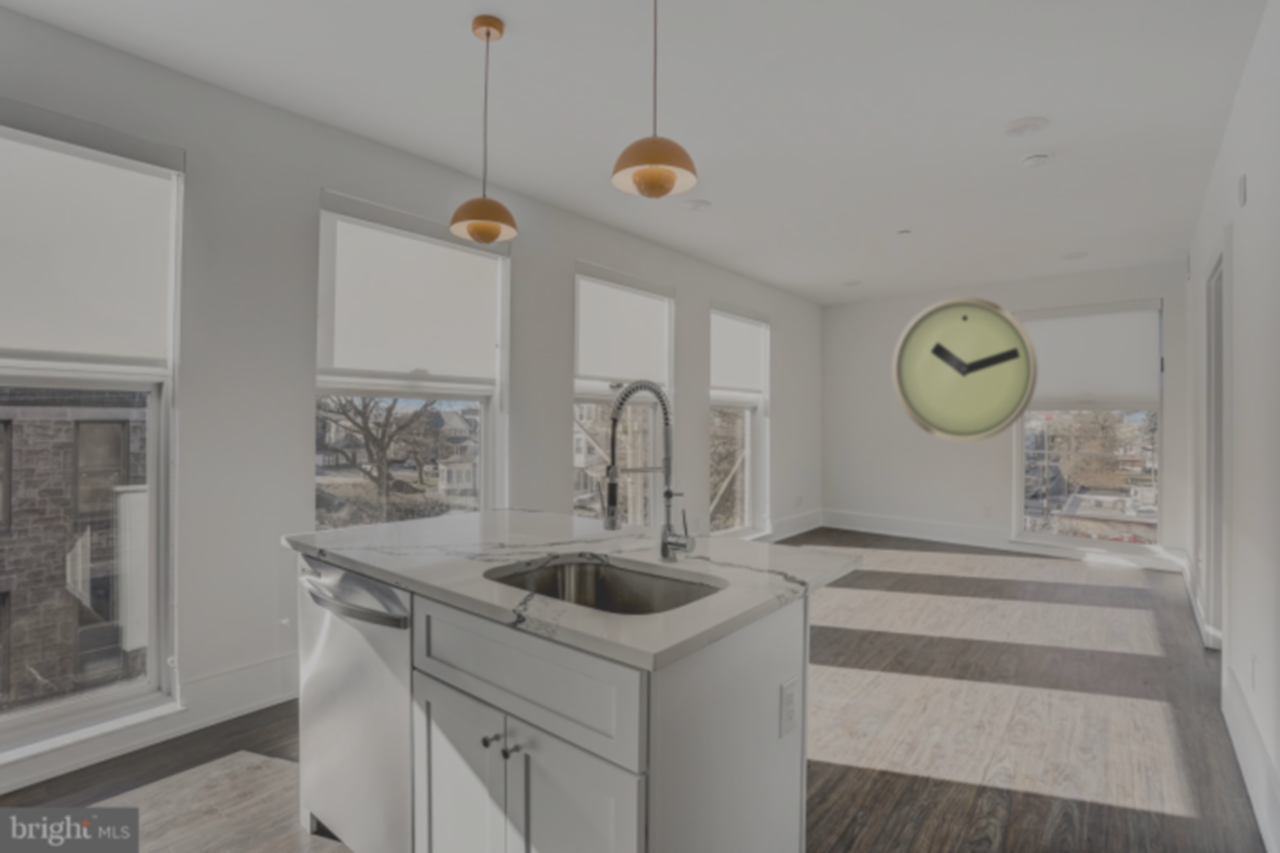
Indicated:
**10:12**
